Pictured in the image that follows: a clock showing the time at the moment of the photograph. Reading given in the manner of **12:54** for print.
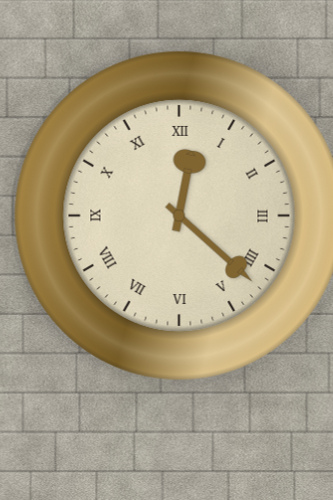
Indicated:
**12:22**
